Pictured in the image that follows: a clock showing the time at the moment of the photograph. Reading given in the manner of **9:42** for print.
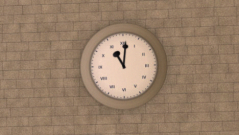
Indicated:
**11:01**
